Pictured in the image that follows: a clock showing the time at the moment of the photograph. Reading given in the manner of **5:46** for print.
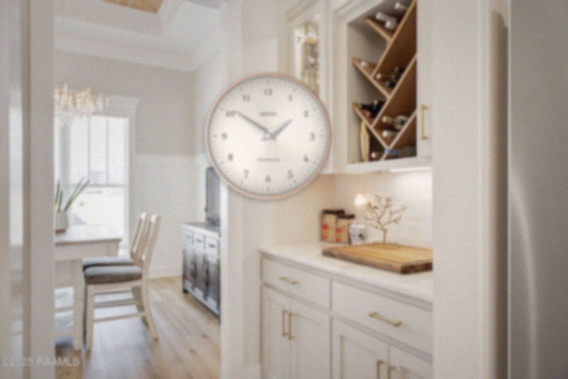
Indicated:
**1:51**
